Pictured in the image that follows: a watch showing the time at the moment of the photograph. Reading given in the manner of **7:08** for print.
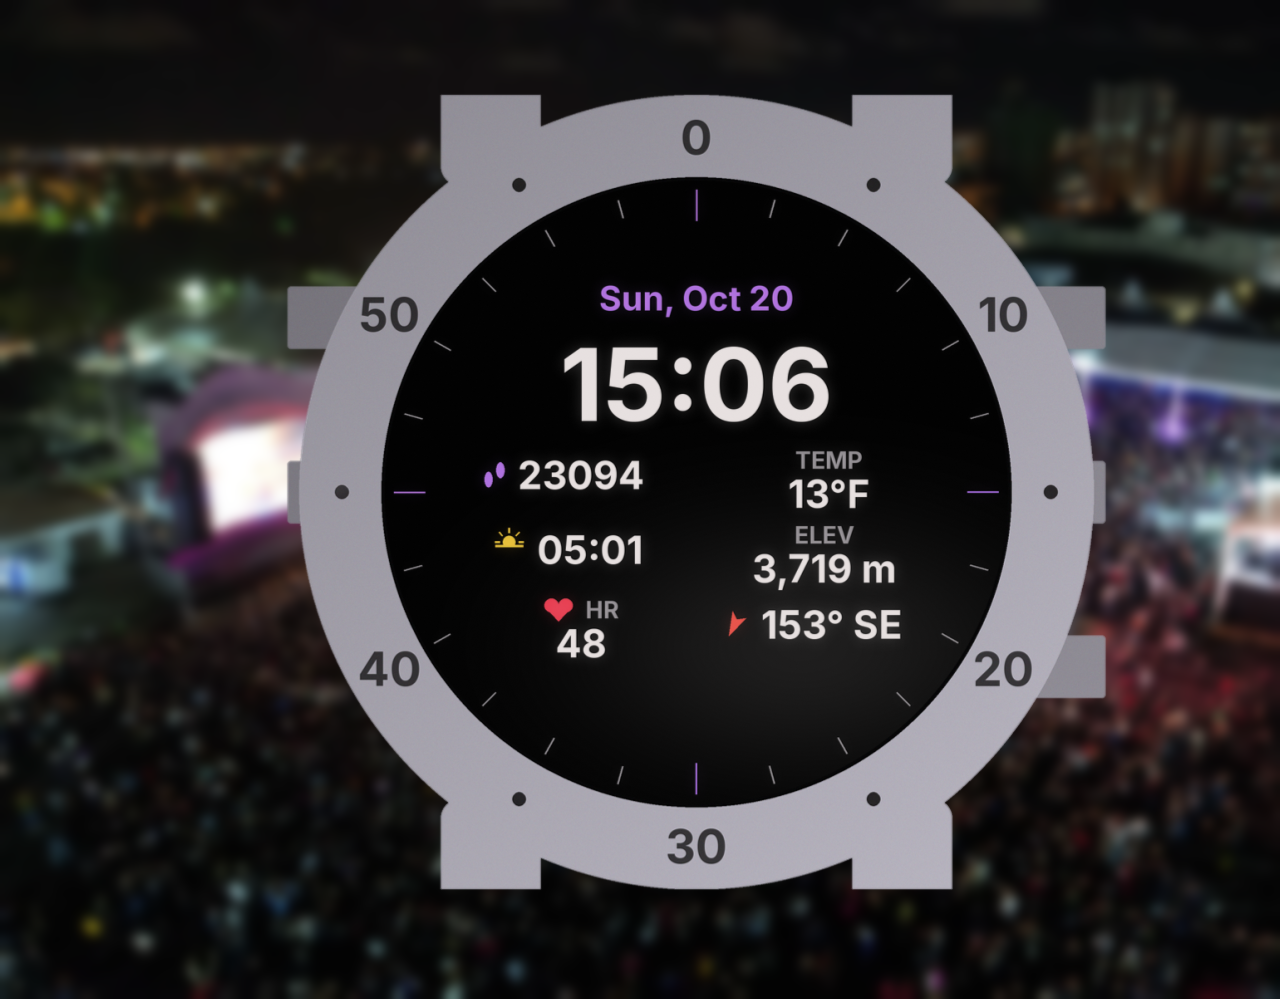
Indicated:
**15:06**
